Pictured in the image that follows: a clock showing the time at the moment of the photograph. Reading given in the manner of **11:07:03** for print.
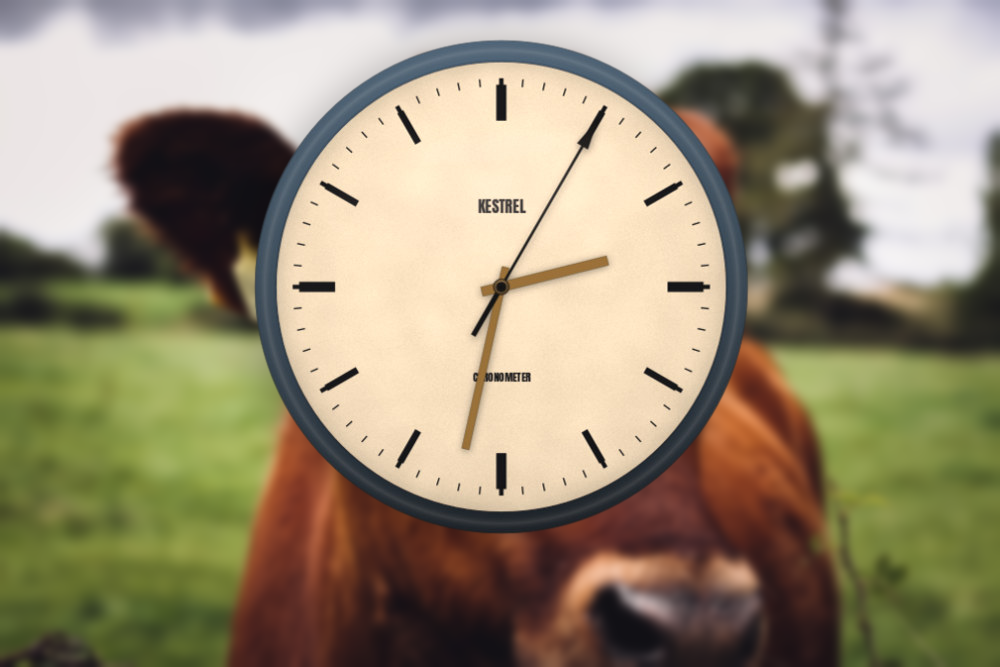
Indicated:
**2:32:05**
